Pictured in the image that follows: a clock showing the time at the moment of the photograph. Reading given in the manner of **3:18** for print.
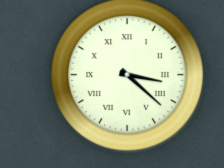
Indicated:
**3:22**
